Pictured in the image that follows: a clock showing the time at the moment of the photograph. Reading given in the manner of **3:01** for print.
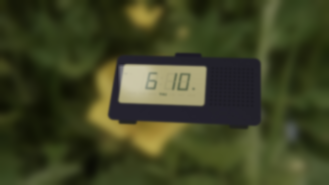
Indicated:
**6:10**
